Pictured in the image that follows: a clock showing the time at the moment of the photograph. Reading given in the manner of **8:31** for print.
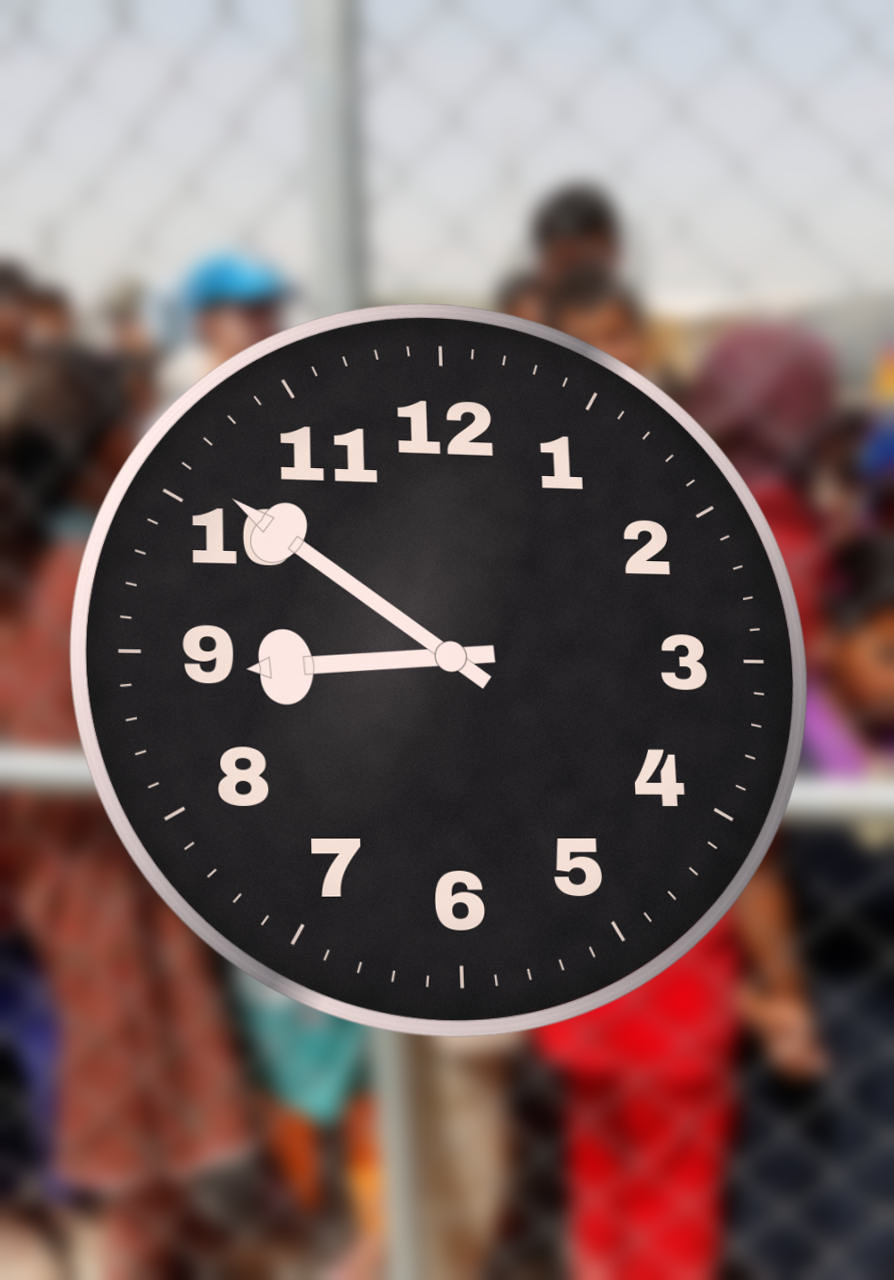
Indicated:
**8:51**
